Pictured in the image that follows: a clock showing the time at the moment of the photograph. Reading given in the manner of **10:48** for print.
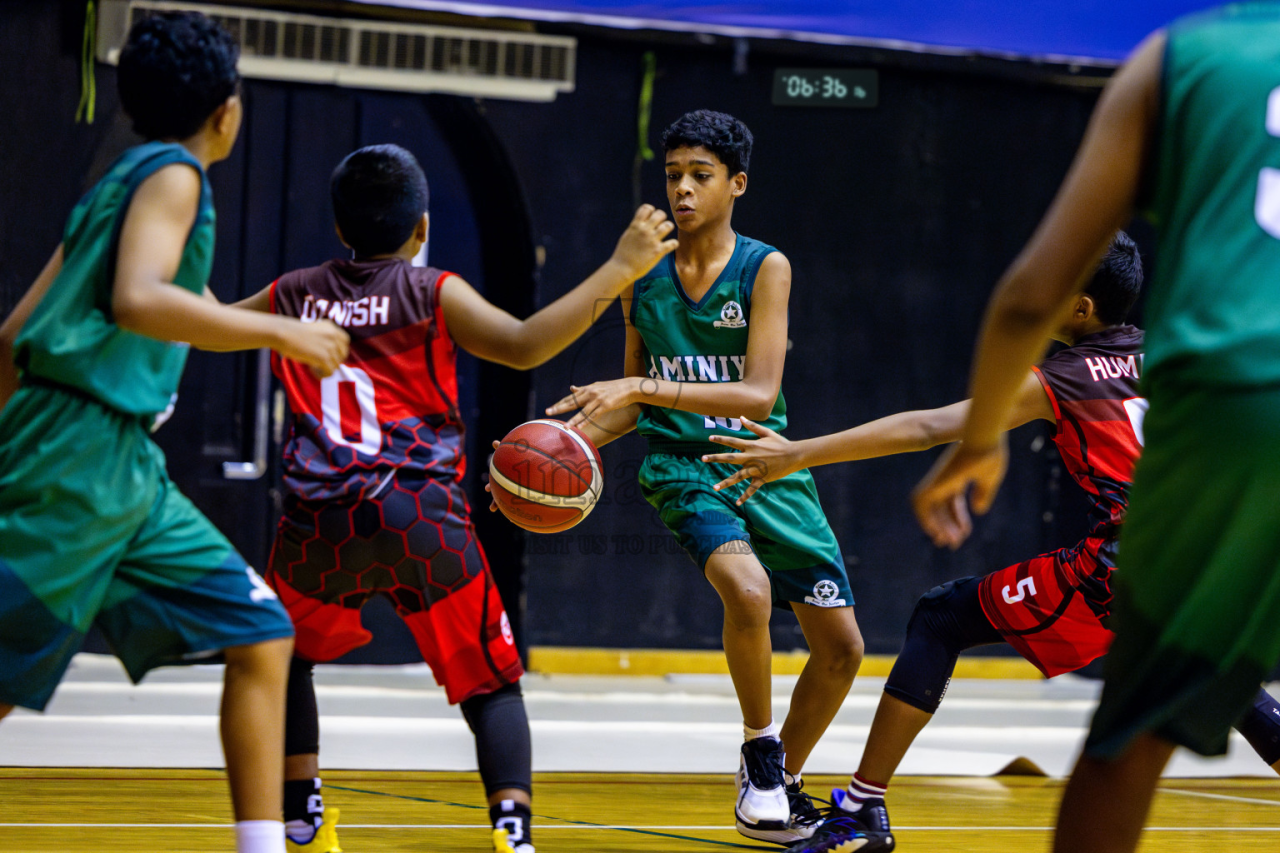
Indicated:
**6:36**
